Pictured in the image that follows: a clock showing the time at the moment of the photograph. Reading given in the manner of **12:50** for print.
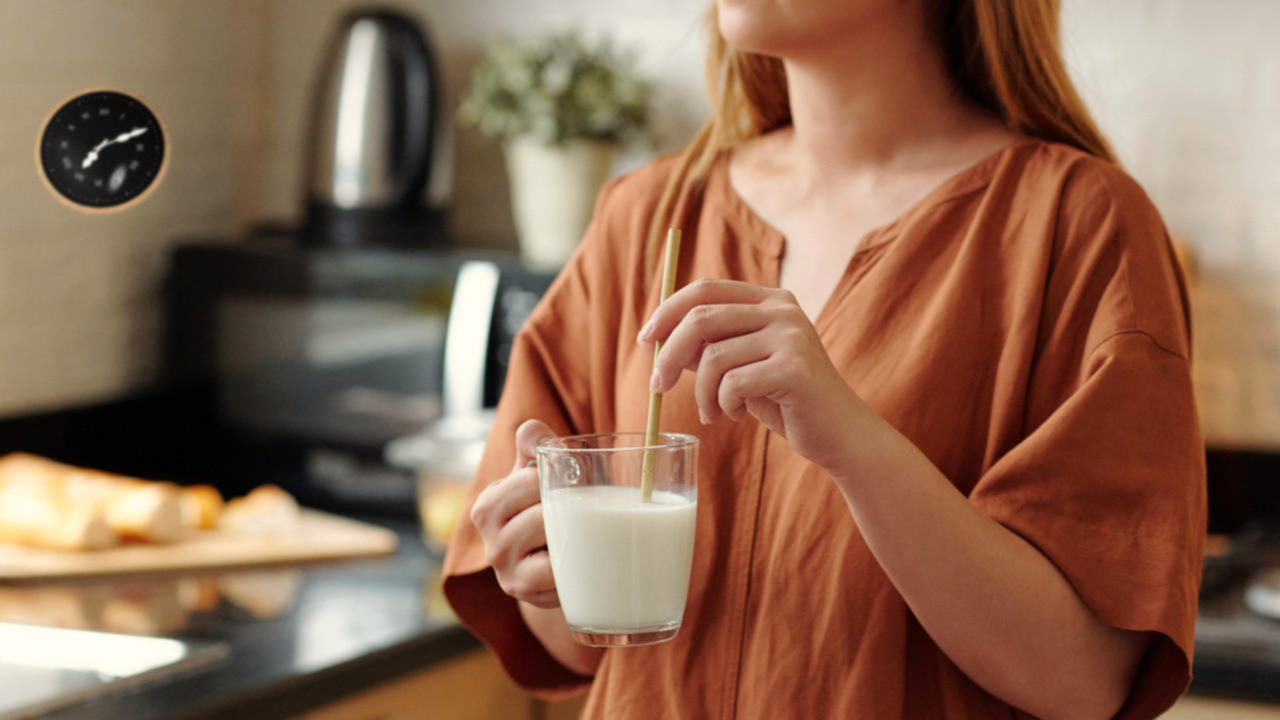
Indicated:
**7:11**
